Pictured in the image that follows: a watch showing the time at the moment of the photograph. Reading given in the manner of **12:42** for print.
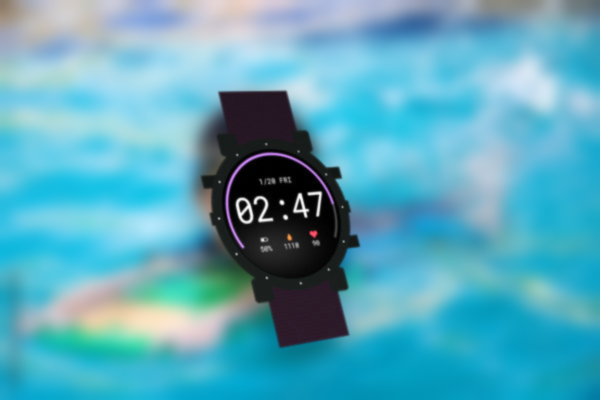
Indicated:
**2:47**
